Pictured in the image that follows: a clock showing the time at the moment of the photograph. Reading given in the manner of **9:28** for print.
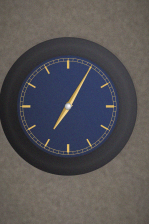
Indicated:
**7:05**
